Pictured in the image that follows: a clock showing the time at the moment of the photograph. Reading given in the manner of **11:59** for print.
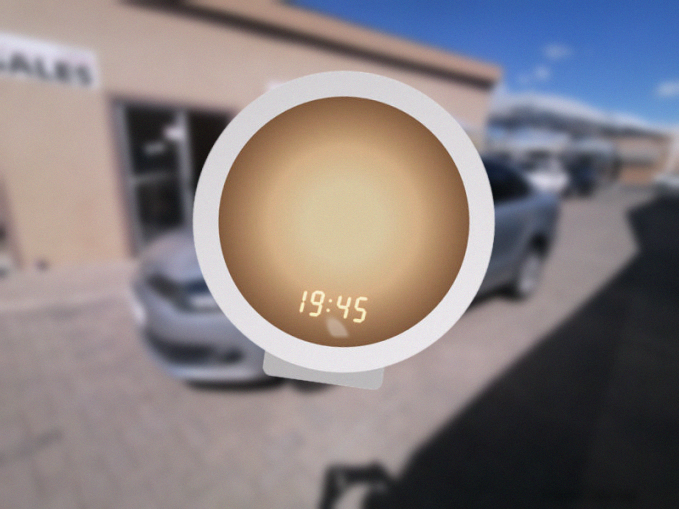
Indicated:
**19:45**
